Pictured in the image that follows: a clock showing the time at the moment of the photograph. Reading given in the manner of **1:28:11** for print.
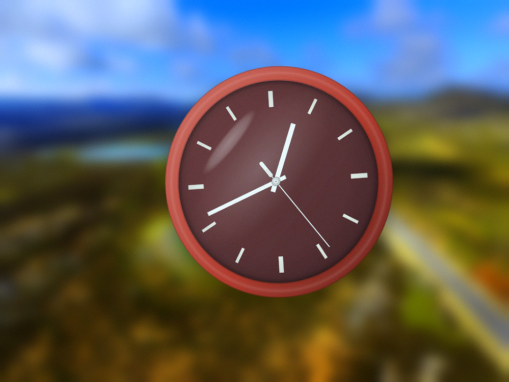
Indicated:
**12:41:24**
